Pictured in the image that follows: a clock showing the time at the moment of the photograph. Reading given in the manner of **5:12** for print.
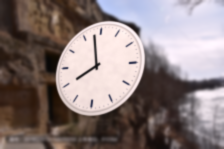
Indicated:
**7:58**
